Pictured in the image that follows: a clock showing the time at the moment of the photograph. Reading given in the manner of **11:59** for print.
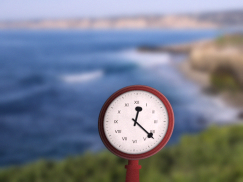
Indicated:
**12:22**
